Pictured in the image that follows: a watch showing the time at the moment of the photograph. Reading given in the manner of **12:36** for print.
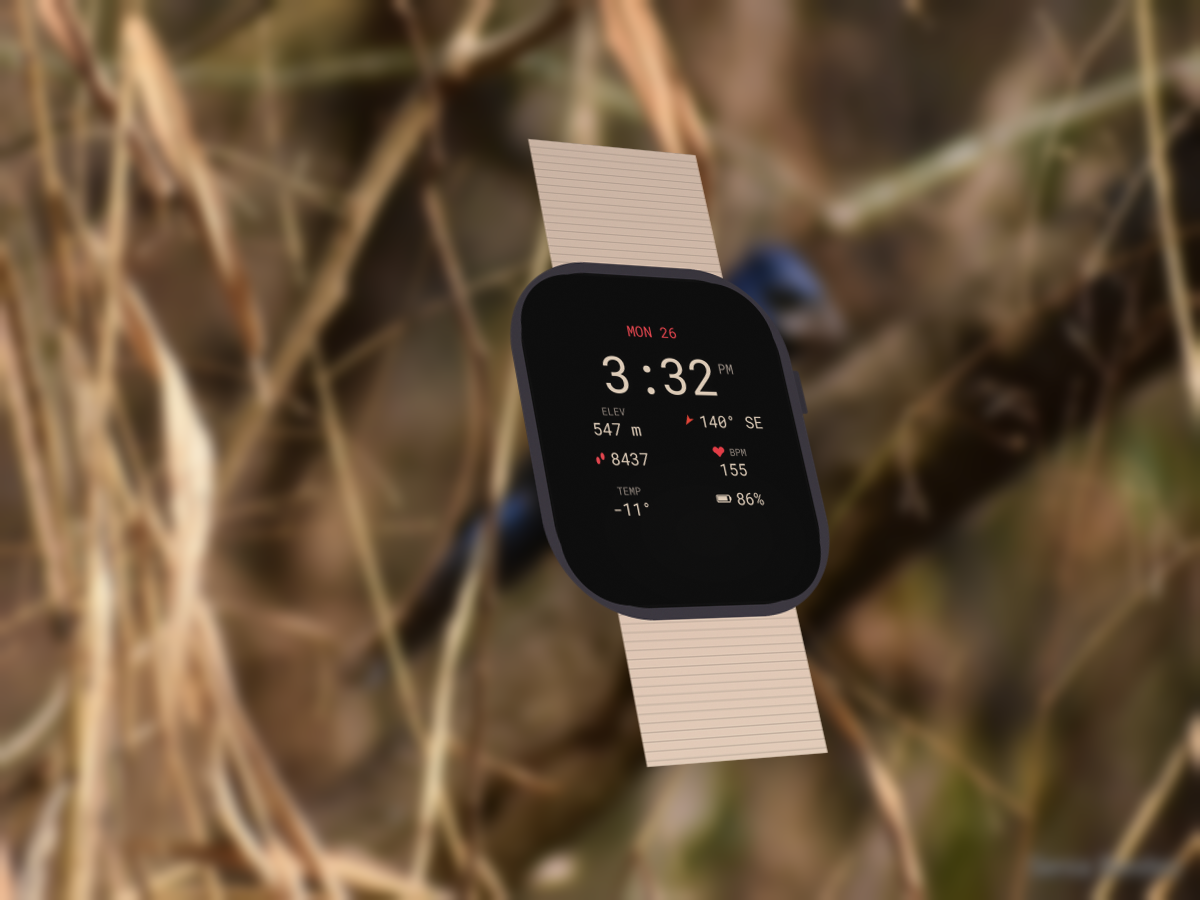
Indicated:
**3:32**
